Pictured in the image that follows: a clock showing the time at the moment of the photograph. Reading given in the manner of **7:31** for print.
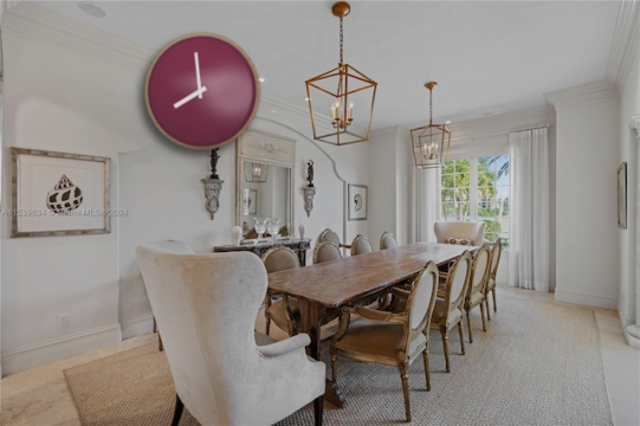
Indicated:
**7:59**
